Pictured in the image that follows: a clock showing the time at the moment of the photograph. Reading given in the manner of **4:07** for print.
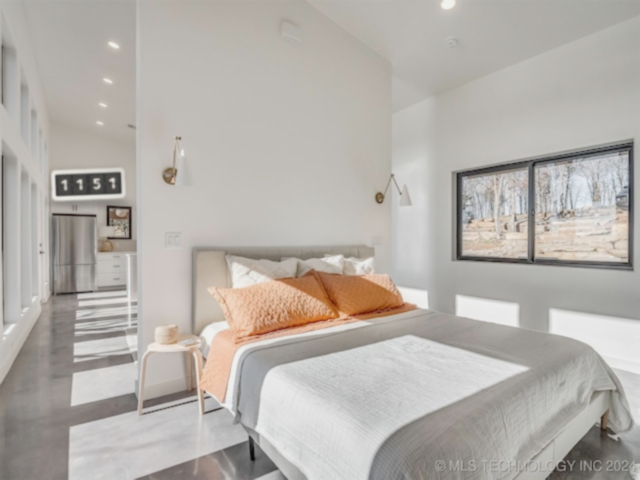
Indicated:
**11:51**
